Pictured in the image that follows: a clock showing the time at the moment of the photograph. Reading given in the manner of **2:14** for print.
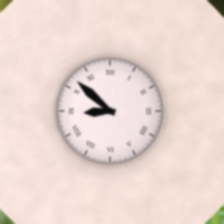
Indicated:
**8:52**
